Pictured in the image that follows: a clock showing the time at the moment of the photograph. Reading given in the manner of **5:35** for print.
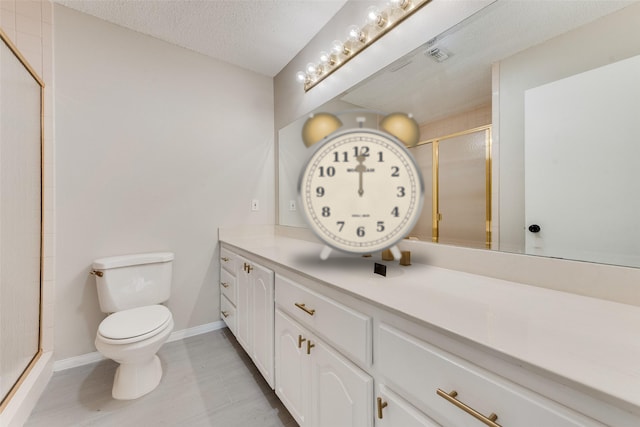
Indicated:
**12:00**
